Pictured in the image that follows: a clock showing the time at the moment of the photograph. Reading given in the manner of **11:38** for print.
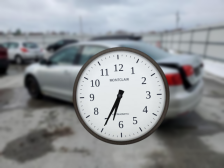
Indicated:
**6:35**
